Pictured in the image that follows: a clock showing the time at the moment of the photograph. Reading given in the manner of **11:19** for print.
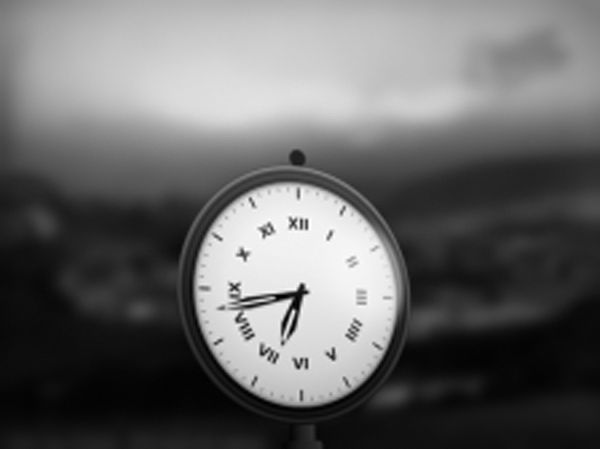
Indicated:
**6:43**
